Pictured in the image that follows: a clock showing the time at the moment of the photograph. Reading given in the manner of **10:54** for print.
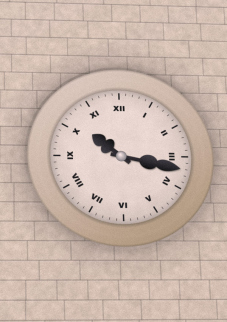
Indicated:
**10:17**
